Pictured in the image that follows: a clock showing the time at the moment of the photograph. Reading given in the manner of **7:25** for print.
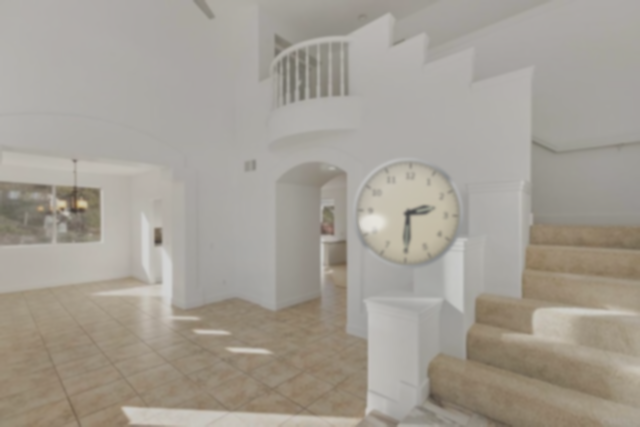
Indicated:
**2:30**
